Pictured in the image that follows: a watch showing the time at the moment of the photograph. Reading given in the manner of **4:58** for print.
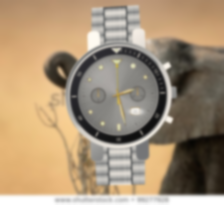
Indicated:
**2:28**
